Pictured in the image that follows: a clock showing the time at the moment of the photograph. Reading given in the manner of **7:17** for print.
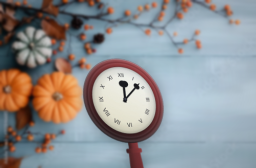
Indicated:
**12:08**
